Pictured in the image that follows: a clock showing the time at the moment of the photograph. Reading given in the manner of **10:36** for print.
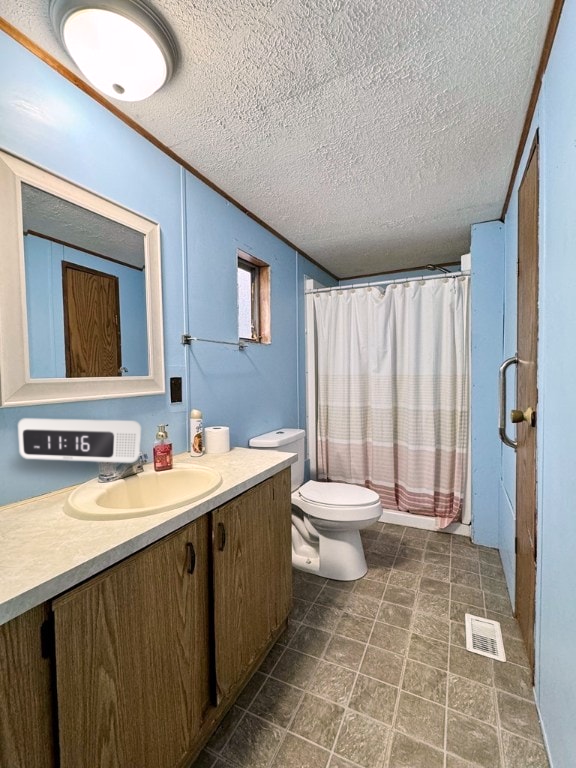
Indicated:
**11:16**
